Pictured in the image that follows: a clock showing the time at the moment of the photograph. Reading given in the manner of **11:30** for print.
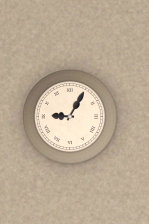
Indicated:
**9:05**
